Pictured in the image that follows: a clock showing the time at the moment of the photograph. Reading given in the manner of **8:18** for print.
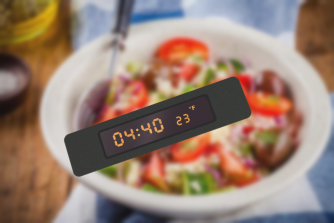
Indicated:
**4:40**
